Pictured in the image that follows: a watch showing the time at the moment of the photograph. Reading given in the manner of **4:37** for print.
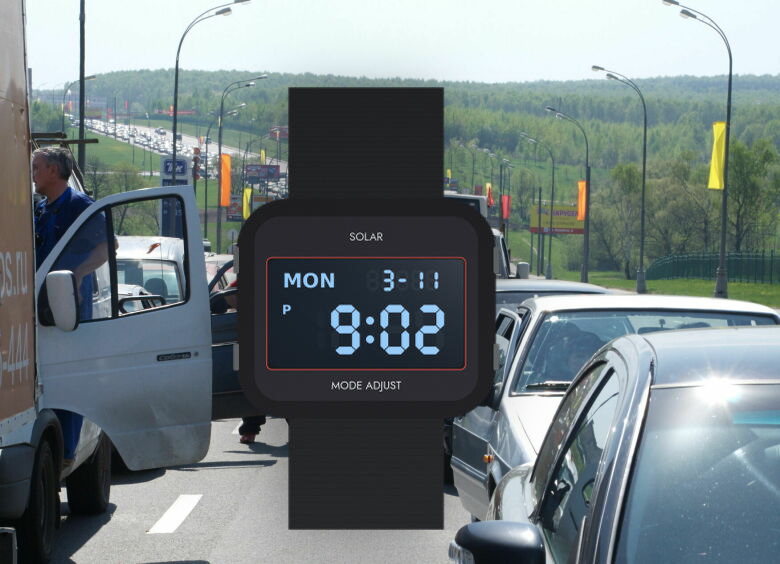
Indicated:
**9:02**
